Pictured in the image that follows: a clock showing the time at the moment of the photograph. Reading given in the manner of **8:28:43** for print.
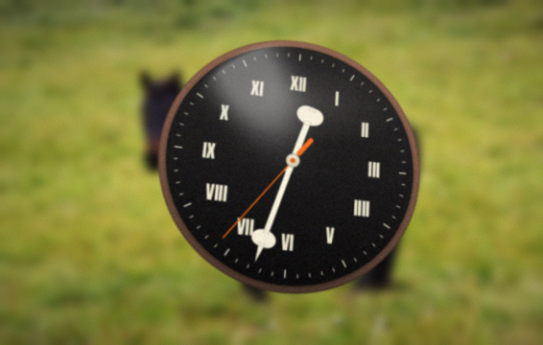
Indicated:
**12:32:36**
